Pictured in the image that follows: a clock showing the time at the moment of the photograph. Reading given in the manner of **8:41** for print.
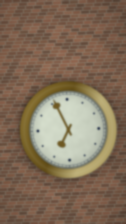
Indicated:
**6:56**
